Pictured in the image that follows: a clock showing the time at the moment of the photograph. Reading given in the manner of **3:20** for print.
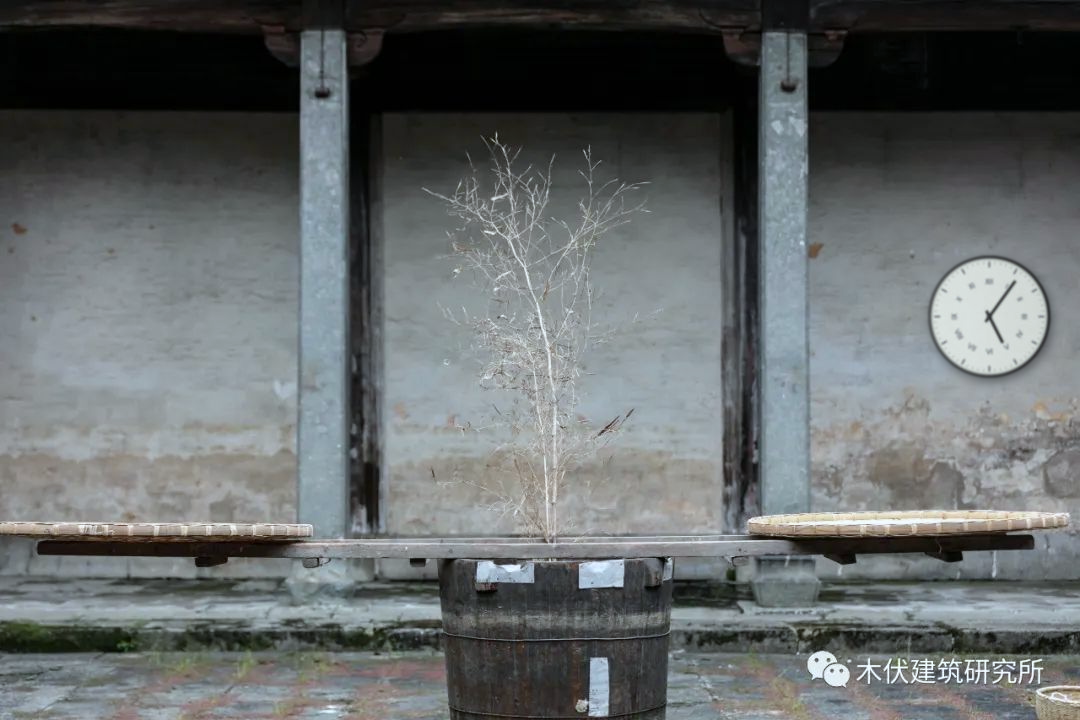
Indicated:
**5:06**
